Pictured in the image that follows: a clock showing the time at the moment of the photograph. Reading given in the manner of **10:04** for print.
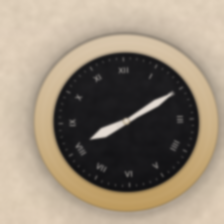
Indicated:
**8:10**
